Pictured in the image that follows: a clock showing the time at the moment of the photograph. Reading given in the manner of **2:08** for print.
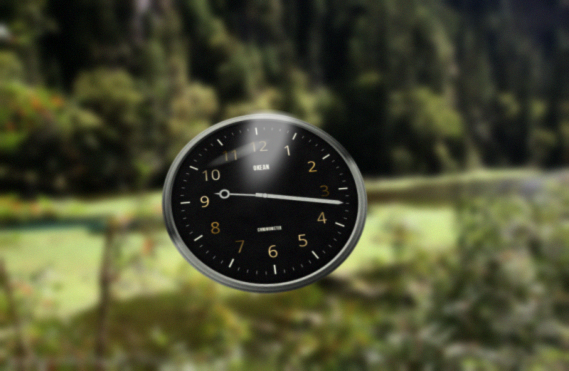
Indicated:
**9:17**
